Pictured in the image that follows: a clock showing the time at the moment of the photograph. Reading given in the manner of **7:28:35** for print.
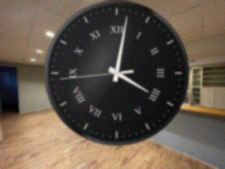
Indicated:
**4:01:44**
